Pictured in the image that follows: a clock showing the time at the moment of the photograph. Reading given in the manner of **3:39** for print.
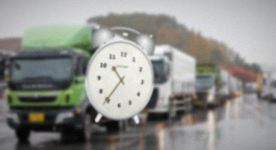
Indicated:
**10:36**
